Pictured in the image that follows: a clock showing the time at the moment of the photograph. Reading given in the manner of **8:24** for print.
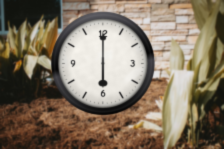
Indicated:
**6:00**
